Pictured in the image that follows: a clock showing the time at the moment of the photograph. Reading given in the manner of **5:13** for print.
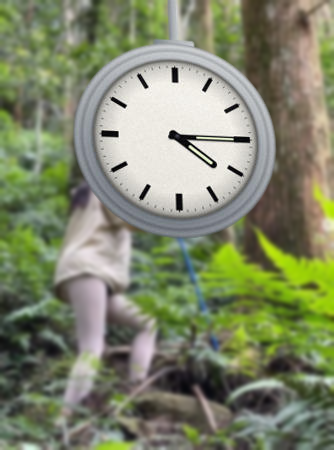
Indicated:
**4:15**
